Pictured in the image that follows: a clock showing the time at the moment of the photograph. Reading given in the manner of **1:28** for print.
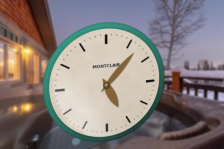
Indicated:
**5:07**
